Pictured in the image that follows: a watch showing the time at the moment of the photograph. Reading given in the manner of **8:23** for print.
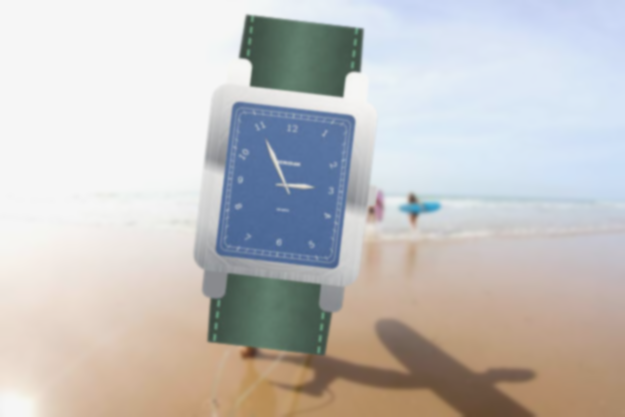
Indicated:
**2:55**
